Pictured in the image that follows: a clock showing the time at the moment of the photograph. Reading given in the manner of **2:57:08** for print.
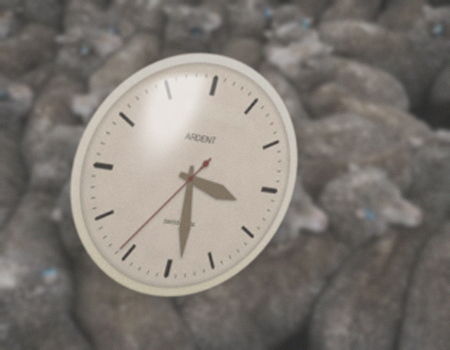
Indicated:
**3:28:36**
